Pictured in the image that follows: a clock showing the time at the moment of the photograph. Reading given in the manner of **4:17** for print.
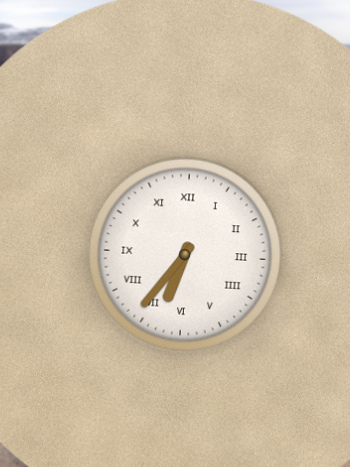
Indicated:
**6:36**
